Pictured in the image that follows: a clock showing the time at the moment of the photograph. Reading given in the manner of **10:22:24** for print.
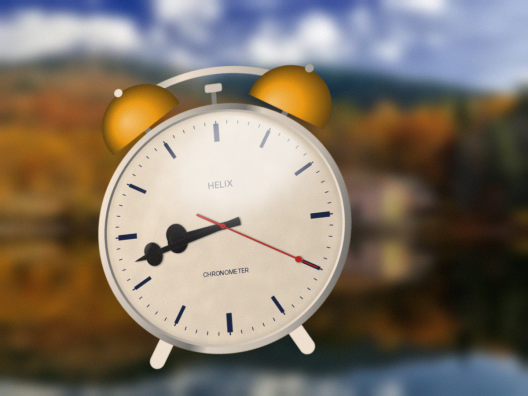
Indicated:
**8:42:20**
